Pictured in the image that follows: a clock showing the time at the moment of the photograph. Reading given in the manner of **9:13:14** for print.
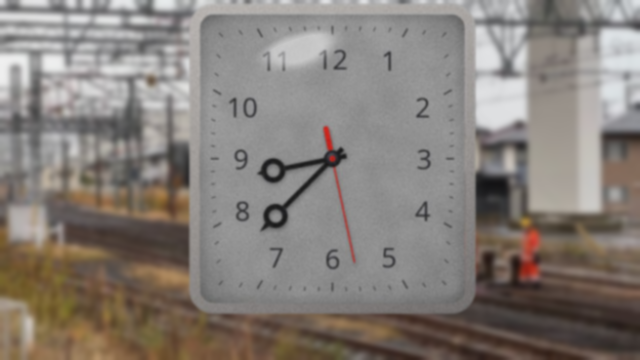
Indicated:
**8:37:28**
